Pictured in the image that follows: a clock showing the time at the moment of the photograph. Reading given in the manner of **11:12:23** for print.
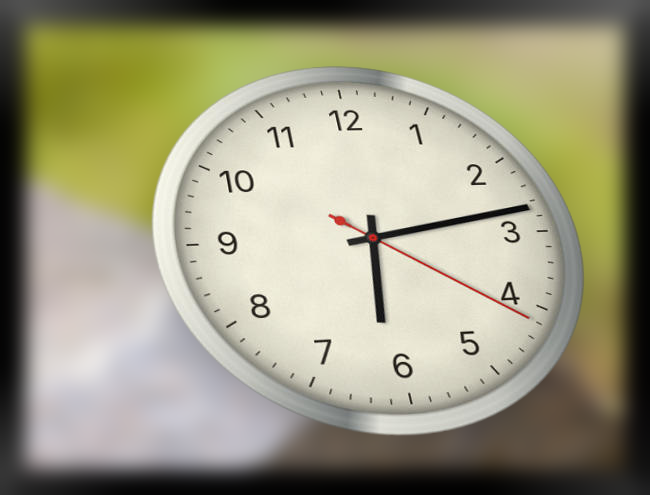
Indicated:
**6:13:21**
